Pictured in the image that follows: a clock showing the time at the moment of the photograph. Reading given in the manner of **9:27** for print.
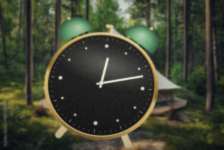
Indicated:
**12:12**
